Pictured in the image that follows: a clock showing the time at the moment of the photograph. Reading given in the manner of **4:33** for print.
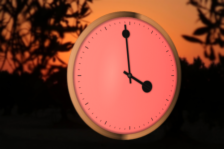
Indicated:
**3:59**
